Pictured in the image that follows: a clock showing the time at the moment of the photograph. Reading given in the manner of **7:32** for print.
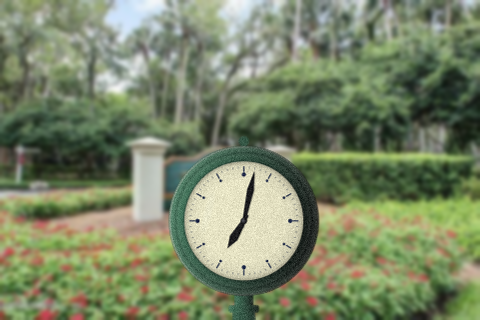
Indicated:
**7:02**
